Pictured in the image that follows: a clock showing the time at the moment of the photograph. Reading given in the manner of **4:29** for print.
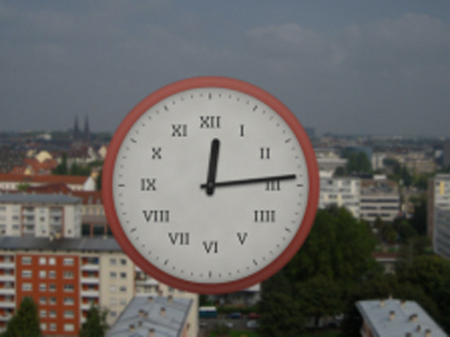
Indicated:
**12:14**
